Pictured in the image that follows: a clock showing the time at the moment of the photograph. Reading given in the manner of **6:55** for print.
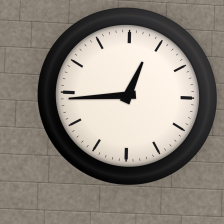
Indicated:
**12:44**
